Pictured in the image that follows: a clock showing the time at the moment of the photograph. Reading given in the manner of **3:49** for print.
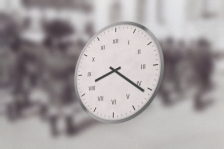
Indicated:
**8:21**
